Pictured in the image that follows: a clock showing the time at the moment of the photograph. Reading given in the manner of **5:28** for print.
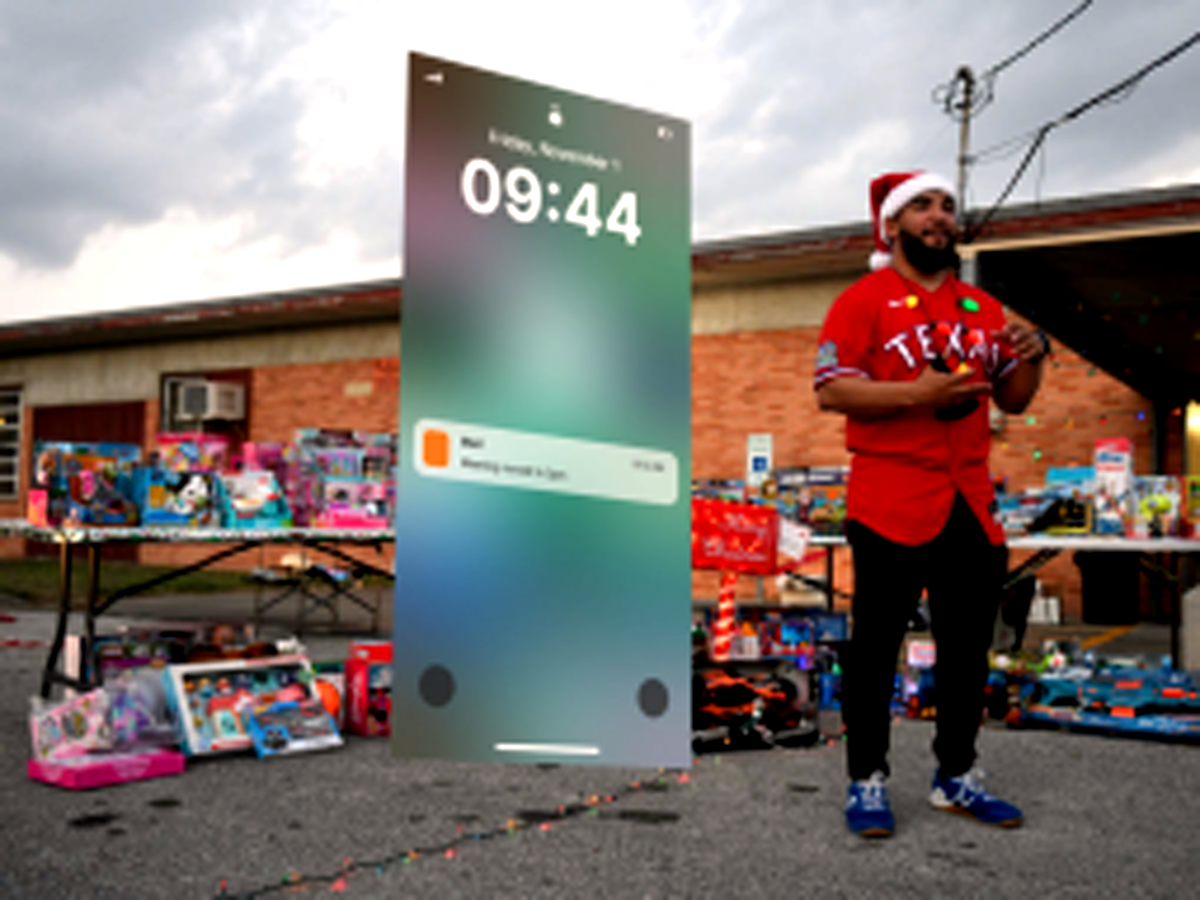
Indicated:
**9:44**
